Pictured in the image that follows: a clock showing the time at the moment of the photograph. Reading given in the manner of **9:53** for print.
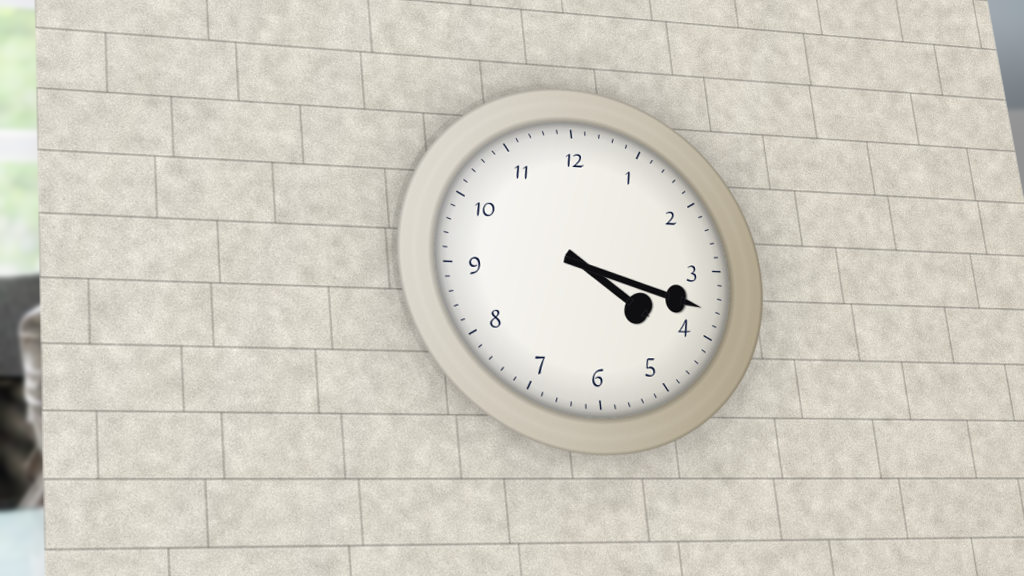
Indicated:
**4:18**
